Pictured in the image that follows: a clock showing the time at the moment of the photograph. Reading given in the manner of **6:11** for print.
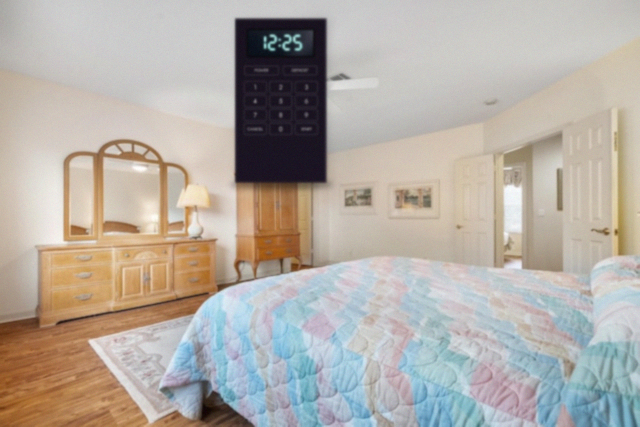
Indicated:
**12:25**
